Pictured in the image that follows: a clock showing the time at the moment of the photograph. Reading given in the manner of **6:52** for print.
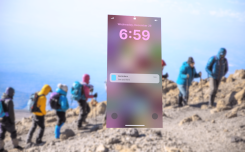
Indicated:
**6:59**
